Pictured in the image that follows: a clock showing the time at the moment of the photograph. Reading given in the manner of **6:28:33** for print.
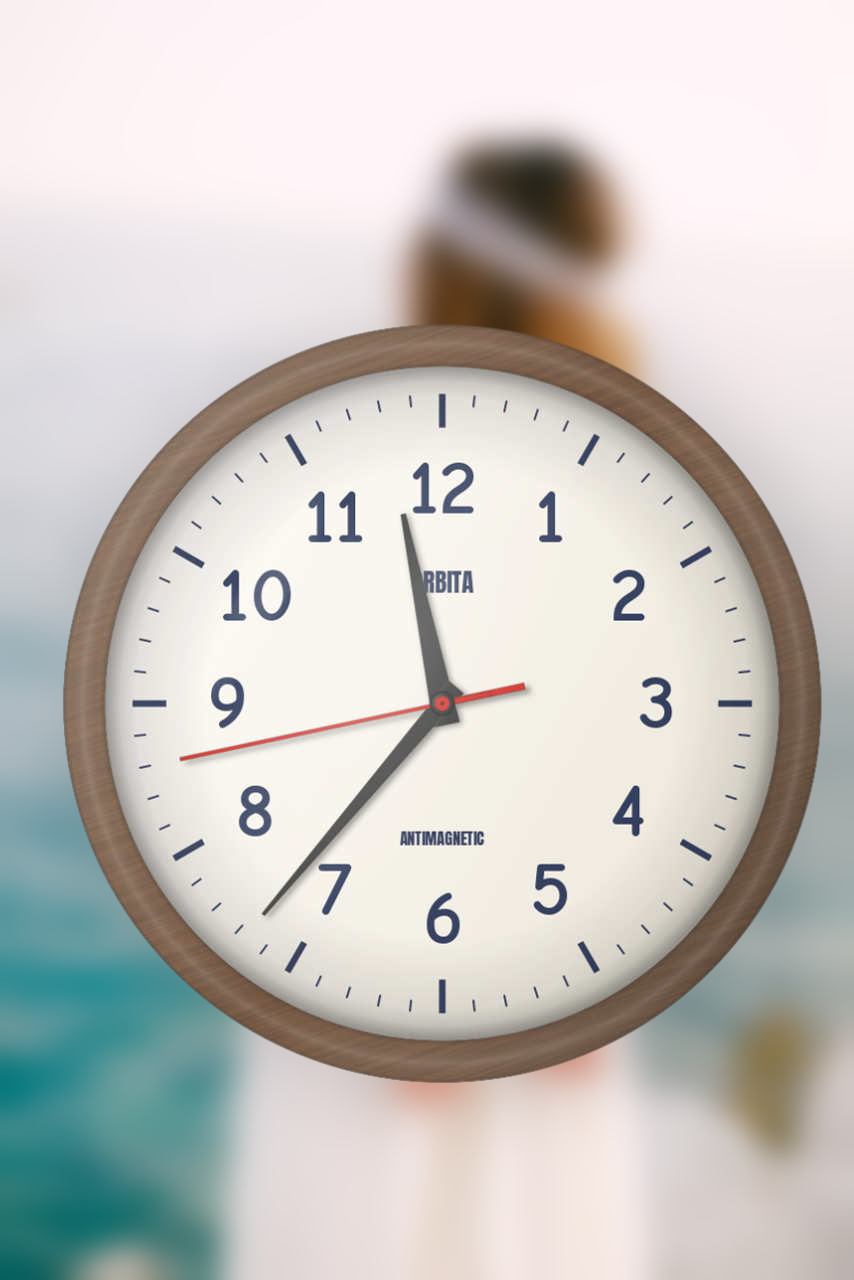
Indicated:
**11:36:43**
